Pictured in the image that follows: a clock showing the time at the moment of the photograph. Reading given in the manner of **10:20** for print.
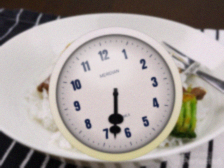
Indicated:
**6:33**
